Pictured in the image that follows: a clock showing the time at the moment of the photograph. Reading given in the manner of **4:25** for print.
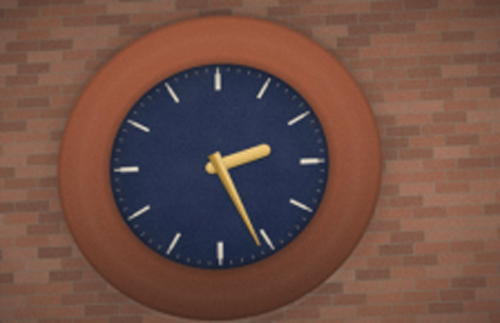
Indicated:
**2:26**
